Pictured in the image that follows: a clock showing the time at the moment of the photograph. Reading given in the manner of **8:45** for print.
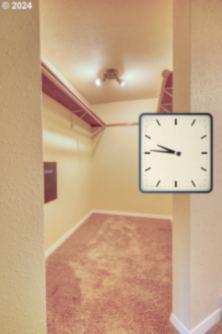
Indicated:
**9:46**
